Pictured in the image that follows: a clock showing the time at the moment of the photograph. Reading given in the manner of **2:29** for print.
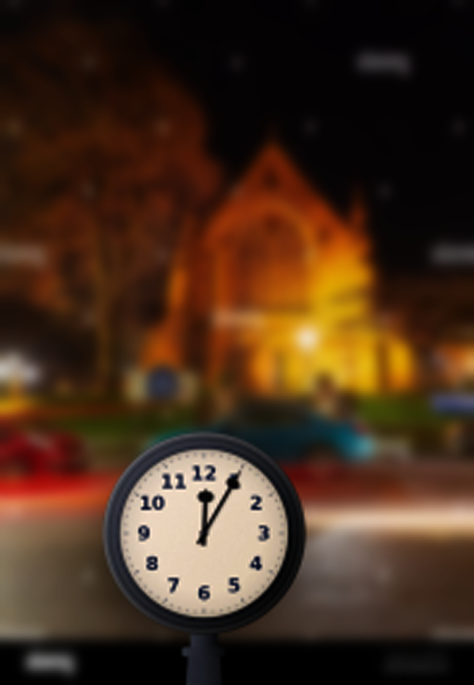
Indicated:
**12:05**
